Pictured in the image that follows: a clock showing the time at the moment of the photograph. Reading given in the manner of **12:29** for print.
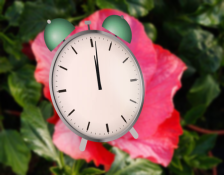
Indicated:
**12:01**
